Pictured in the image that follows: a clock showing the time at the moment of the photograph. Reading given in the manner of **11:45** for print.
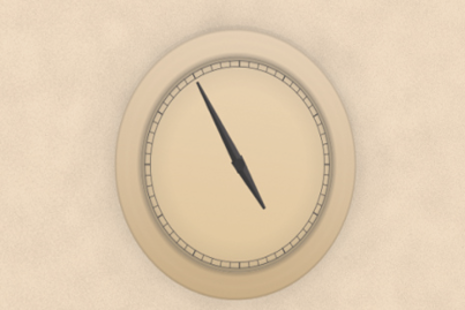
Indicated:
**4:55**
